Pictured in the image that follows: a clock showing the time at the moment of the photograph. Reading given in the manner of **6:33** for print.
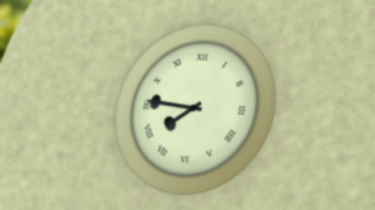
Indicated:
**7:46**
